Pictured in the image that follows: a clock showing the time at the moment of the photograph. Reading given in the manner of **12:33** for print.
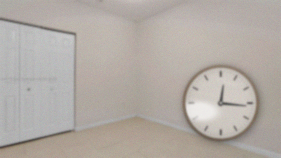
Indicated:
**12:16**
